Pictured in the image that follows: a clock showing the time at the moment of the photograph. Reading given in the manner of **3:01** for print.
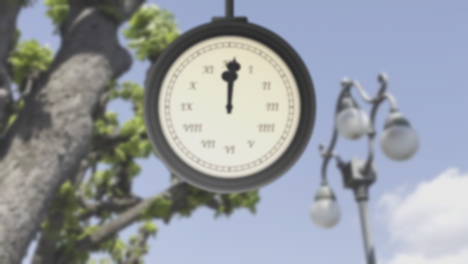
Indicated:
**12:01**
